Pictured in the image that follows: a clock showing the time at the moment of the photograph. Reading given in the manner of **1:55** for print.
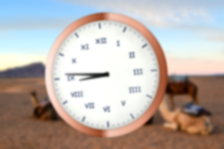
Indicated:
**8:46**
